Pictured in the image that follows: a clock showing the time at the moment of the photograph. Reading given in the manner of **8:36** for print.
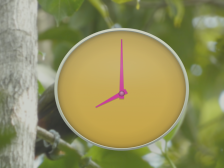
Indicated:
**8:00**
